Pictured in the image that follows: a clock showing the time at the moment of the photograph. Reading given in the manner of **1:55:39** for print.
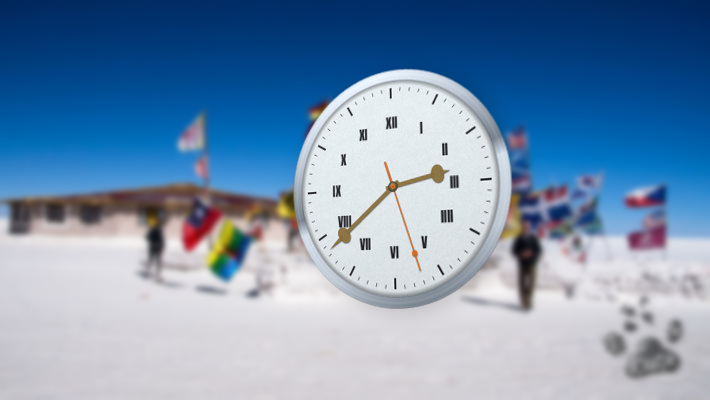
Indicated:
**2:38:27**
